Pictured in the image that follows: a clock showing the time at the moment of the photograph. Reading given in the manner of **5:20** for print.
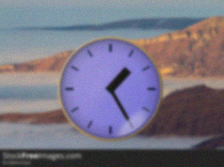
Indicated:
**1:25**
